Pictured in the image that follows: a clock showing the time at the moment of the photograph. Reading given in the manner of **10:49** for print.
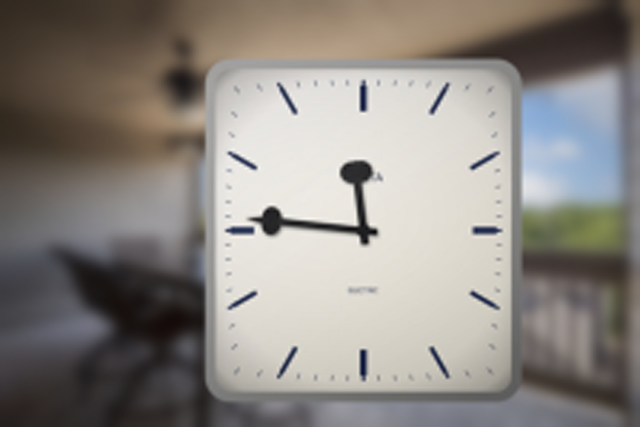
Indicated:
**11:46**
